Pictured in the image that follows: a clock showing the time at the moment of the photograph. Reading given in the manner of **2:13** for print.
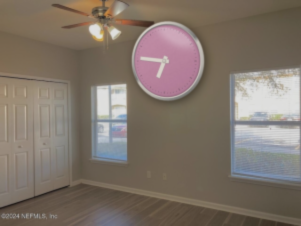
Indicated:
**6:46**
